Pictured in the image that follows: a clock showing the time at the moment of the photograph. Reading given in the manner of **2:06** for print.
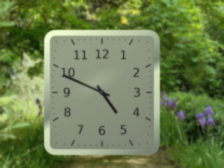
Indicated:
**4:49**
